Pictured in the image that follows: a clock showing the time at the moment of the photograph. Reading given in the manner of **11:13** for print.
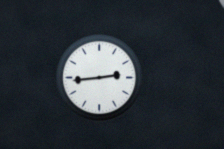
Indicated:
**2:44**
